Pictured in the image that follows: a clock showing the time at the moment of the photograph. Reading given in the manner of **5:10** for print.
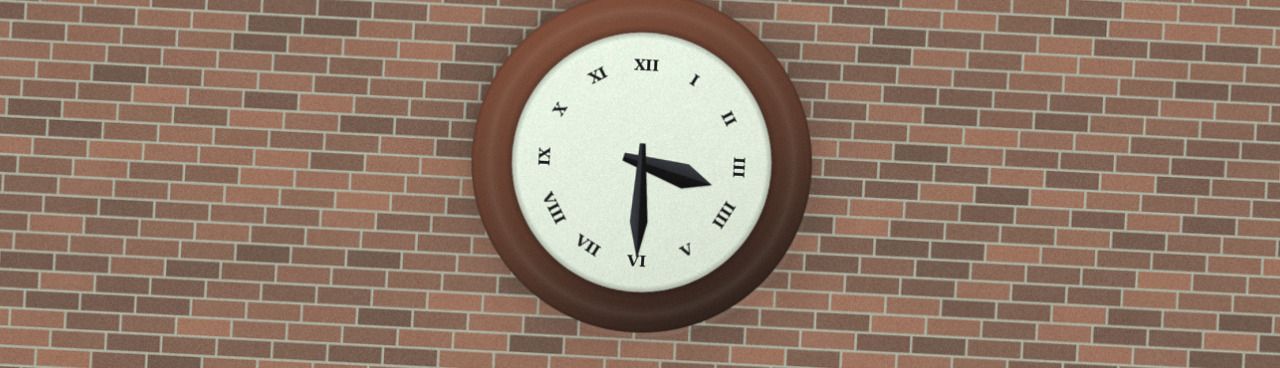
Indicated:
**3:30**
